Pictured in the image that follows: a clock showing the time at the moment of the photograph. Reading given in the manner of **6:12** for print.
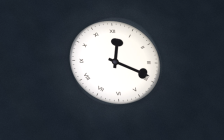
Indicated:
**12:19**
